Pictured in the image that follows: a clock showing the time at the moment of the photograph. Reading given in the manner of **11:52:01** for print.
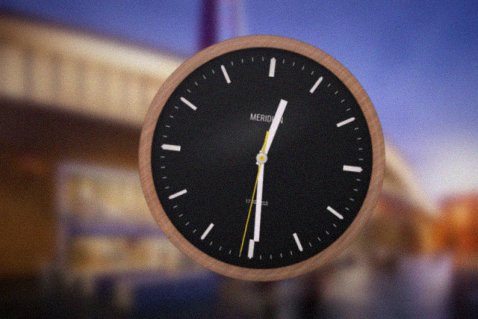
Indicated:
**12:29:31**
